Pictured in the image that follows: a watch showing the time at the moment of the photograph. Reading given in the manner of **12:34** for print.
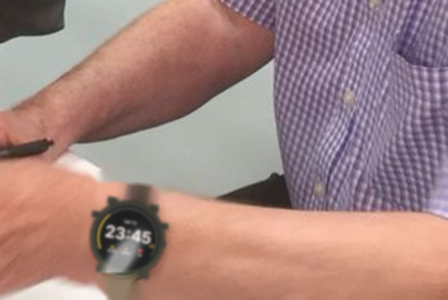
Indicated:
**23:45**
